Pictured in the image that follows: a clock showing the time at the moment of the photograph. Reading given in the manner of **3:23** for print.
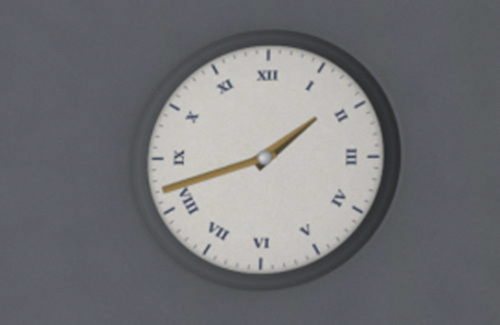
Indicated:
**1:42**
